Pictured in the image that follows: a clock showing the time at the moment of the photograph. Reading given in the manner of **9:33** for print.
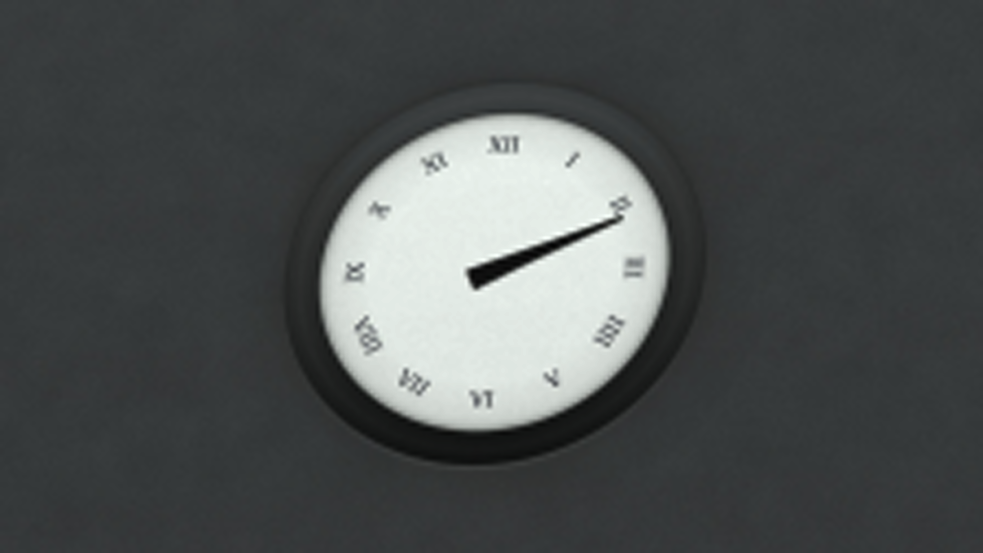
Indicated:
**2:11**
